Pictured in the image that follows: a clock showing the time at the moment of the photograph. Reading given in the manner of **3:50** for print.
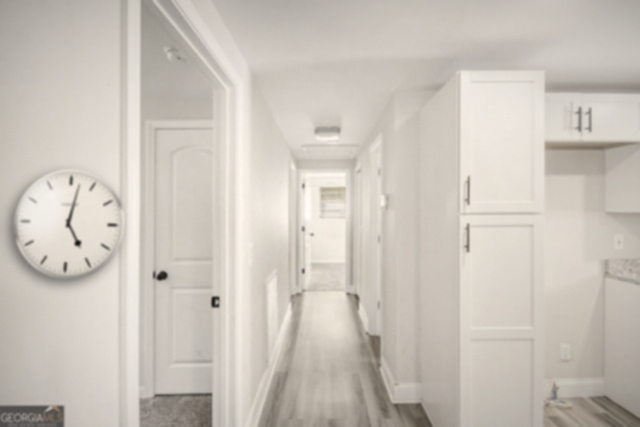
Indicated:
**5:02**
